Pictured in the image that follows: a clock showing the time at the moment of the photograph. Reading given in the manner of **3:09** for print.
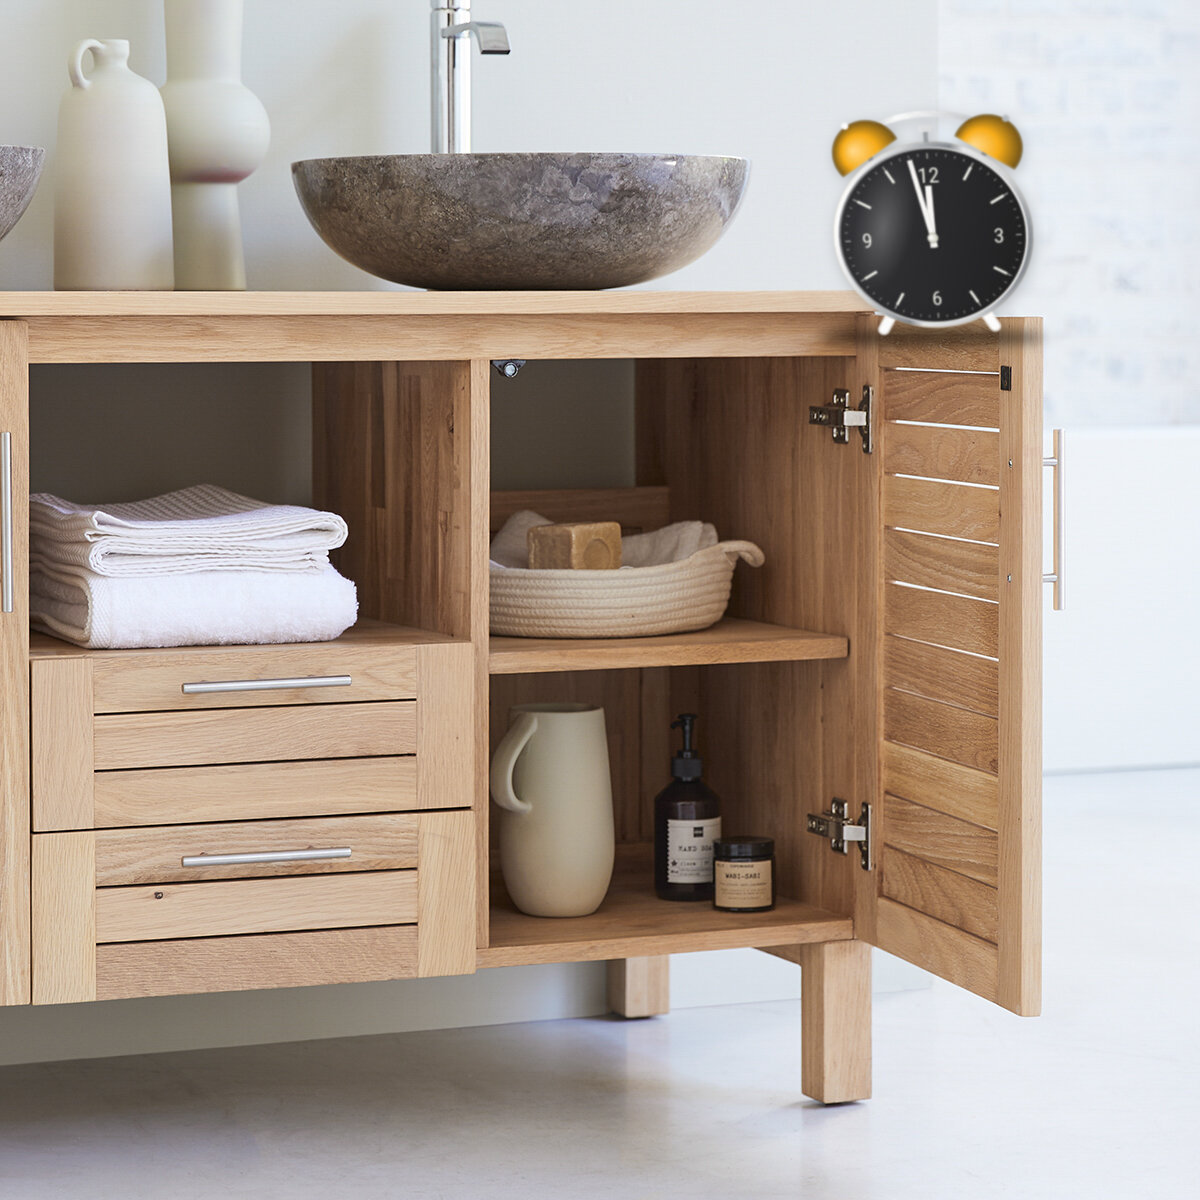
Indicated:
**11:58**
